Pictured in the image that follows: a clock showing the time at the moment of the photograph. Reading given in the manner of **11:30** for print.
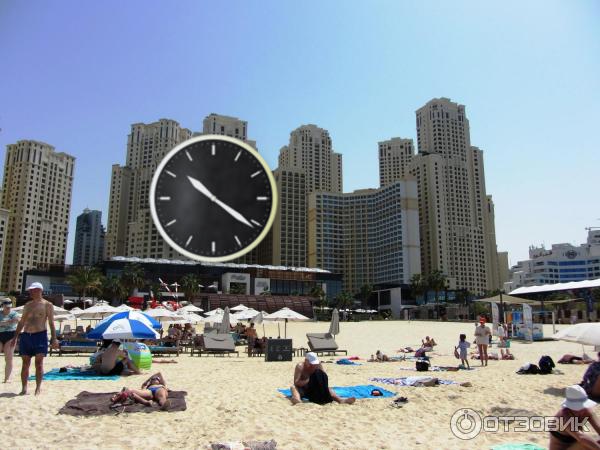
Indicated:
**10:21**
